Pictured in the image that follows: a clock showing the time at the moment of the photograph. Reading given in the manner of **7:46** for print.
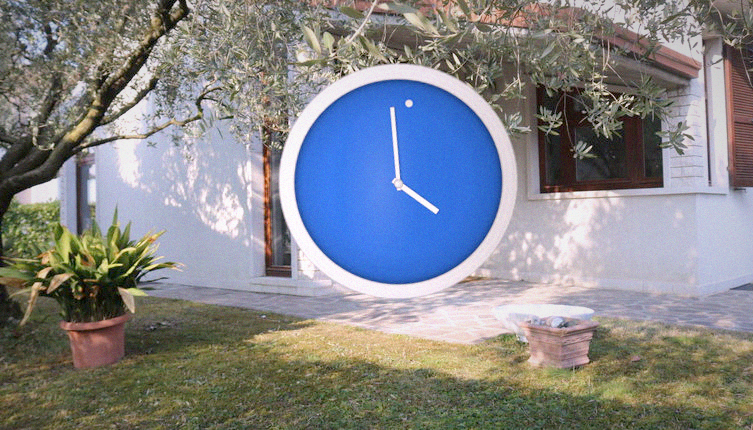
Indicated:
**3:58**
